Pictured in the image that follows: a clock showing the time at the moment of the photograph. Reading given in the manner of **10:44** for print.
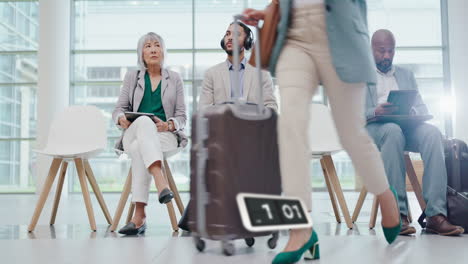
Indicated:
**1:01**
